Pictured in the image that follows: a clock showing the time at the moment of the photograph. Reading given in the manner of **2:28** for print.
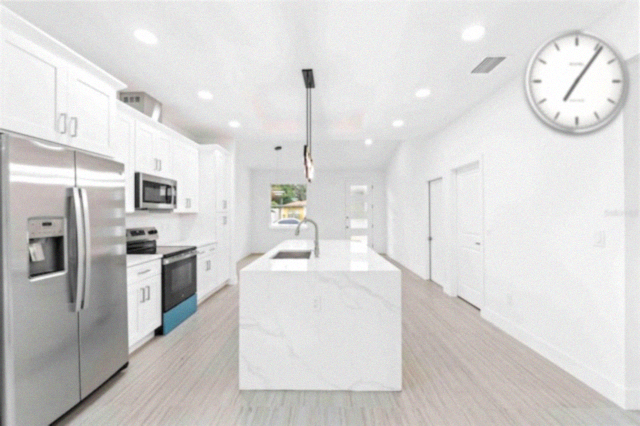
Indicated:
**7:06**
